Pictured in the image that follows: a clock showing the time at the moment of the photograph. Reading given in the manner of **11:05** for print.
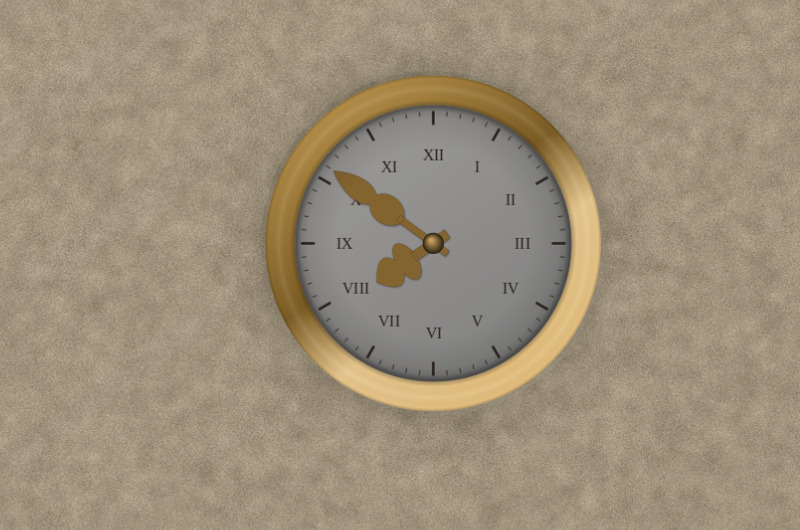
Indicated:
**7:51**
